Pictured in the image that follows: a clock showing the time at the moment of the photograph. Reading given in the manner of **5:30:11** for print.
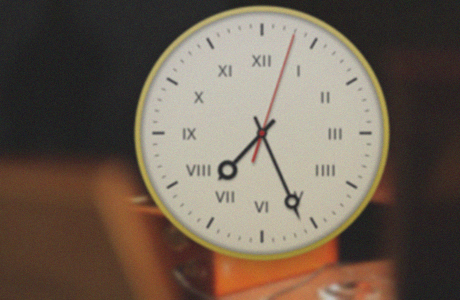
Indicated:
**7:26:03**
